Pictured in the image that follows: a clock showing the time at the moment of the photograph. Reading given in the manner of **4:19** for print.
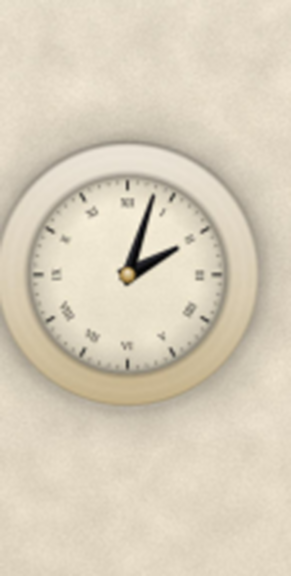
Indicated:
**2:03**
